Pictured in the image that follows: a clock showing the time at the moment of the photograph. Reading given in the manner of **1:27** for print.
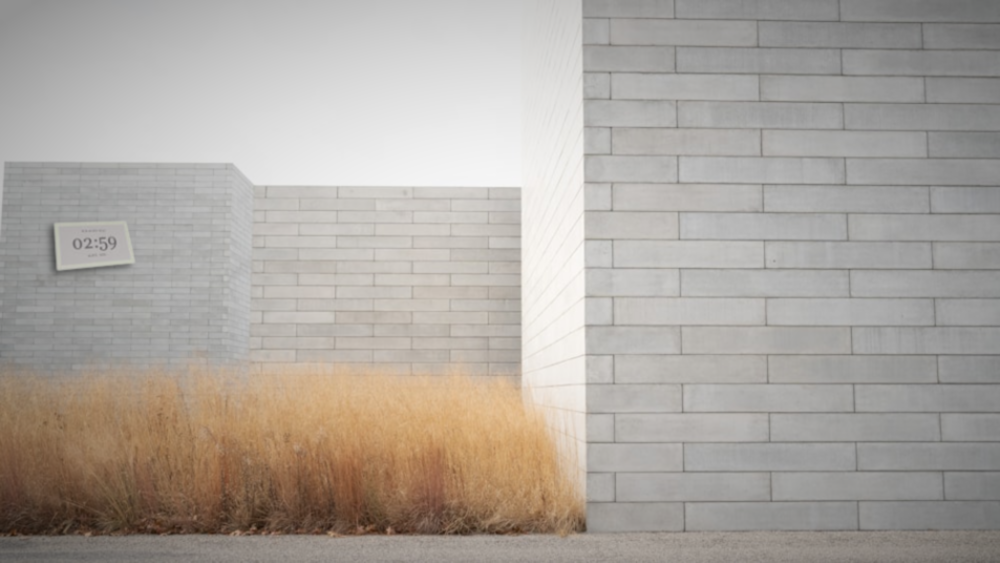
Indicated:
**2:59**
